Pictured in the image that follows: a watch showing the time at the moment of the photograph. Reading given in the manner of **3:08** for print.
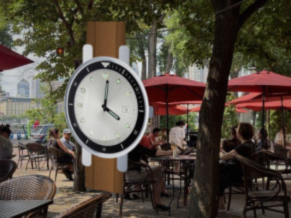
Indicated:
**4:01**
